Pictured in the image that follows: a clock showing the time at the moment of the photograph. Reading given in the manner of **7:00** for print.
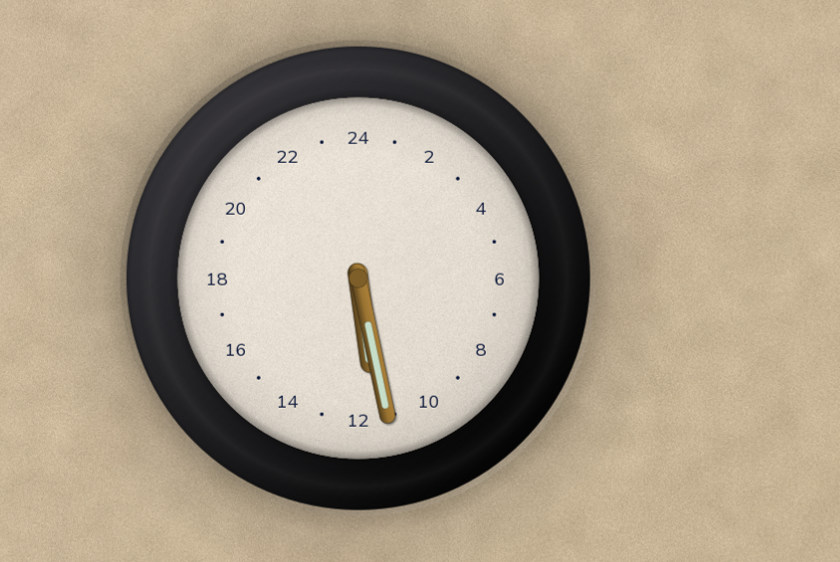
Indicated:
**11:28**
